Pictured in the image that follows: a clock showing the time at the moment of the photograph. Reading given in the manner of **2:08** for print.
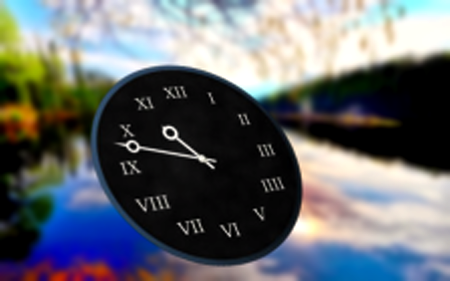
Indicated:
**10:48**
